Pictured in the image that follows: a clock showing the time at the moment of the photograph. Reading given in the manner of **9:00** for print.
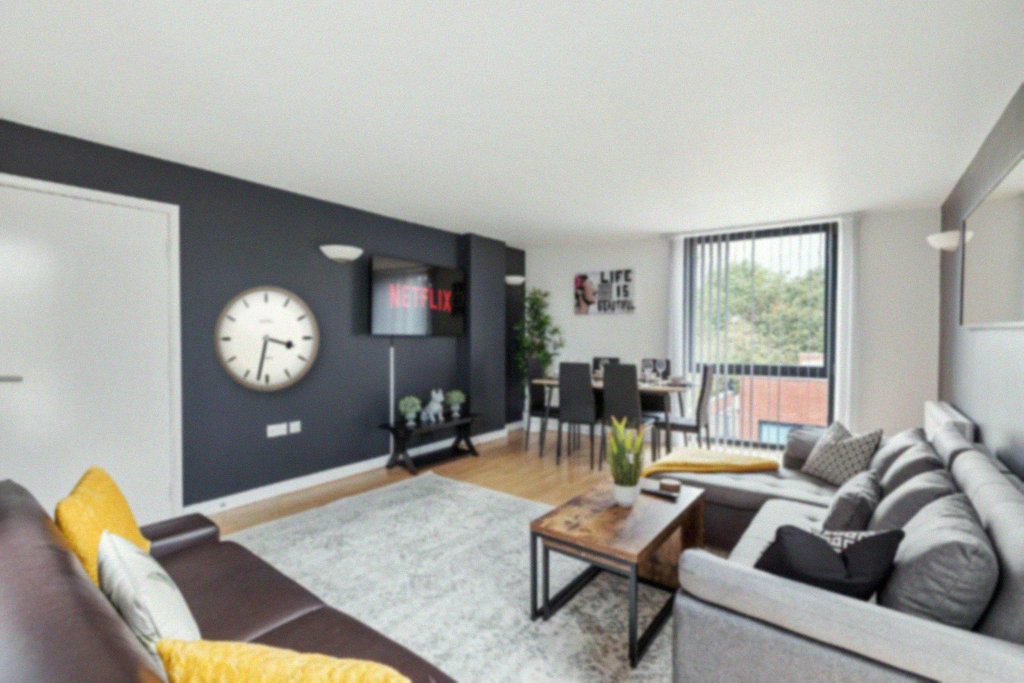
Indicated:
**3:32**
